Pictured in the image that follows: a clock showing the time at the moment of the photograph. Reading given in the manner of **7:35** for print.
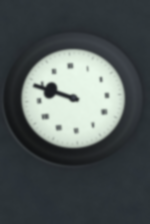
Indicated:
**9:49**
